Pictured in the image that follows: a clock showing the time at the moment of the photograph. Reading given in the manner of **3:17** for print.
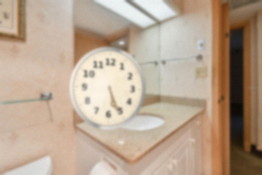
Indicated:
**5:26**
